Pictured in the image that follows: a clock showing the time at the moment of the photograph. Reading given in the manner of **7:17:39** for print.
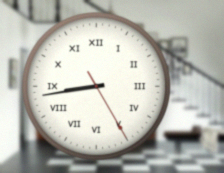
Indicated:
**8:43:25**
